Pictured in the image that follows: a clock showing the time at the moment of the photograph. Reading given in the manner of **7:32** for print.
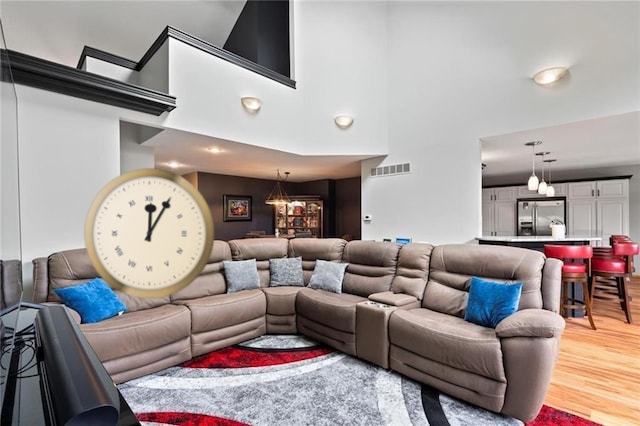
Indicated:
**12:05**
